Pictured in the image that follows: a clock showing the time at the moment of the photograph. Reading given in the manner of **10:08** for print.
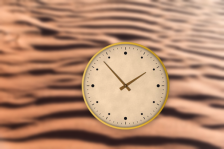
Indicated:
**1:53**
